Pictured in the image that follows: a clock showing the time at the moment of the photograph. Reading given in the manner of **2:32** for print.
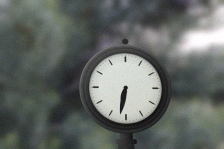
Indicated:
**6:32**
